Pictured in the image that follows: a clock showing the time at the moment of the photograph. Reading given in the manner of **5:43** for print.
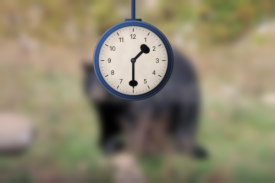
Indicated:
**1:30**
